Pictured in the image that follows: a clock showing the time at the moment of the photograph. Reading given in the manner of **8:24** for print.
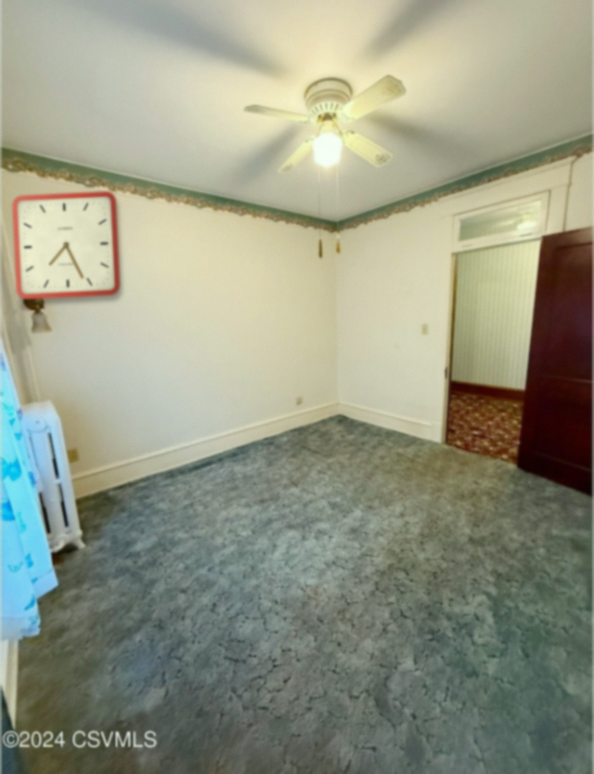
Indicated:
**7:26**
